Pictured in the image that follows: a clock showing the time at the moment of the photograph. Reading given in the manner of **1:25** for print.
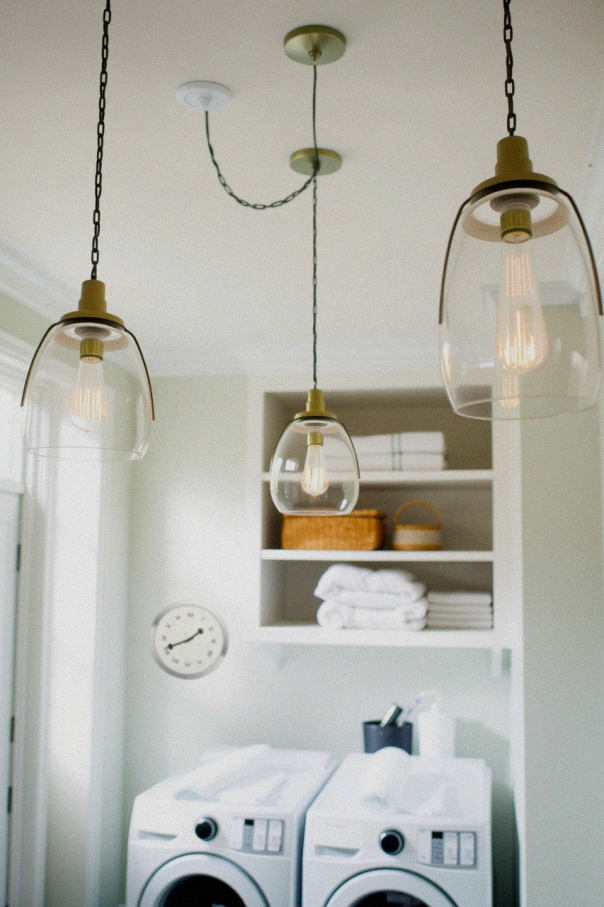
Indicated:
**1:41**
